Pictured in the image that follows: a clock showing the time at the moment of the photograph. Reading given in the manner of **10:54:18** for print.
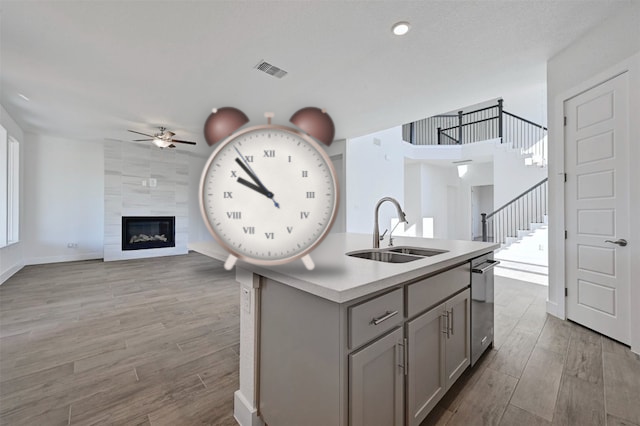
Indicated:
**9:52:54**
